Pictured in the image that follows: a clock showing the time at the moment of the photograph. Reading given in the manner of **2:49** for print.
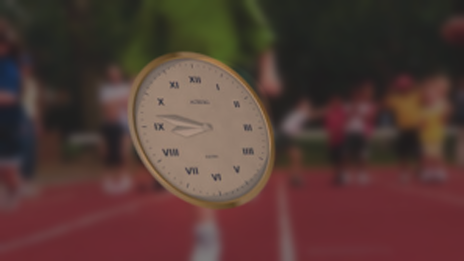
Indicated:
**8:47**
